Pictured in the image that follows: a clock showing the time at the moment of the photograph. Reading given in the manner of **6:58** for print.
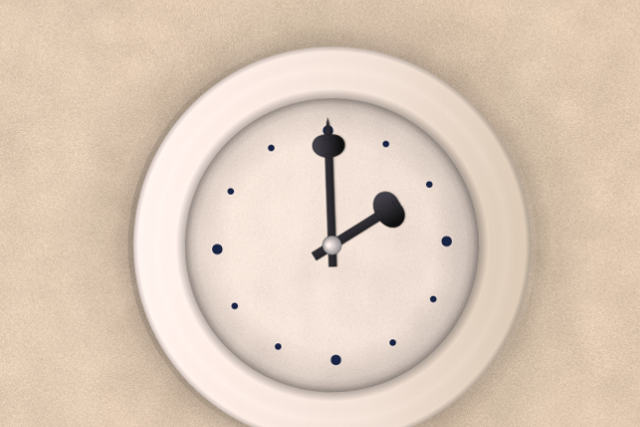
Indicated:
**2:00**
